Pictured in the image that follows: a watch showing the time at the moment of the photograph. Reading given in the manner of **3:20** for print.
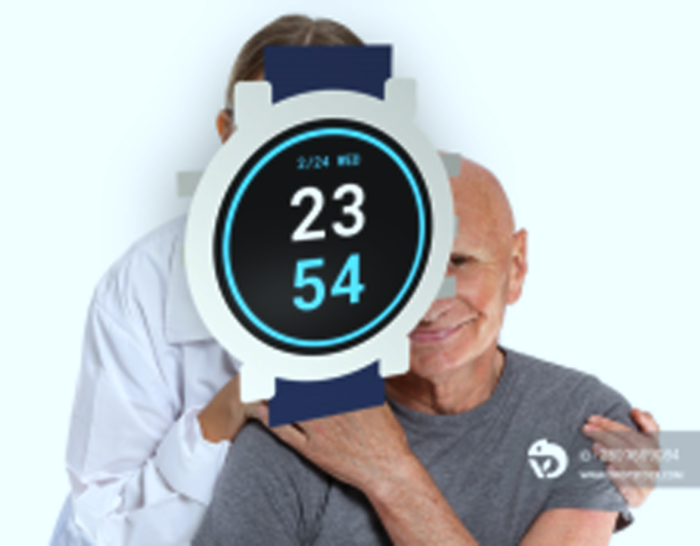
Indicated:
**23:54**
